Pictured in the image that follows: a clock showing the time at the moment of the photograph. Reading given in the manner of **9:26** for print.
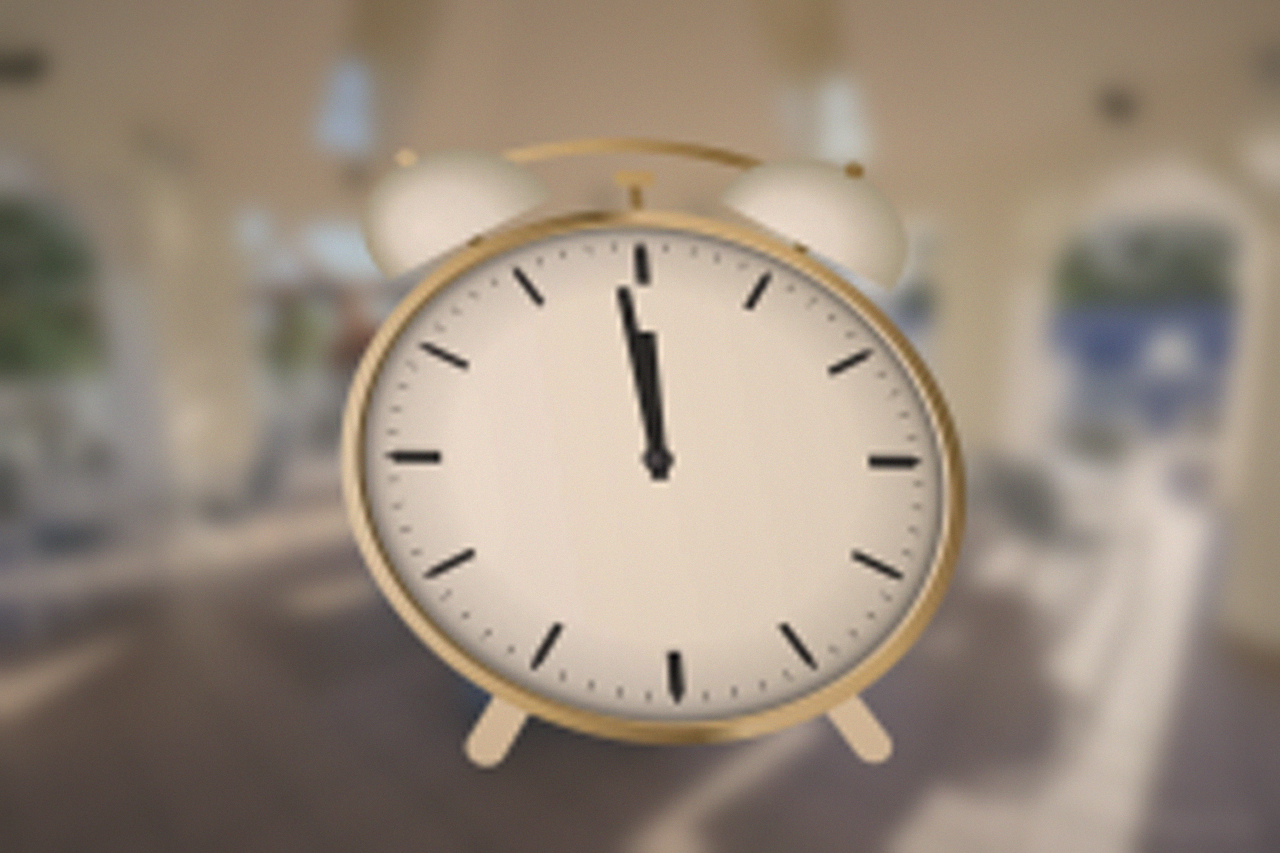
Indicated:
**11:59**
